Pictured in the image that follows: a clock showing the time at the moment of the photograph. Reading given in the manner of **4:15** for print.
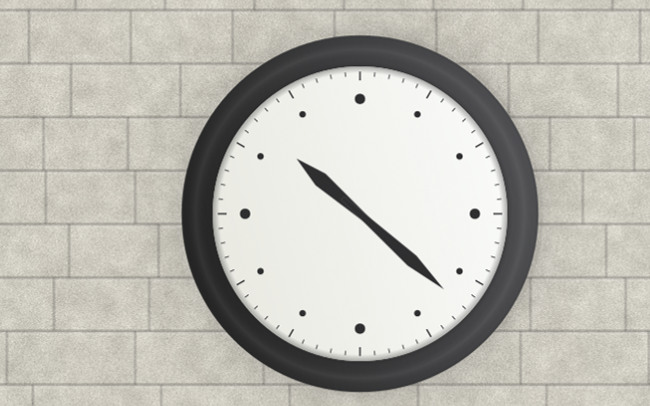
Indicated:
**10:22**
